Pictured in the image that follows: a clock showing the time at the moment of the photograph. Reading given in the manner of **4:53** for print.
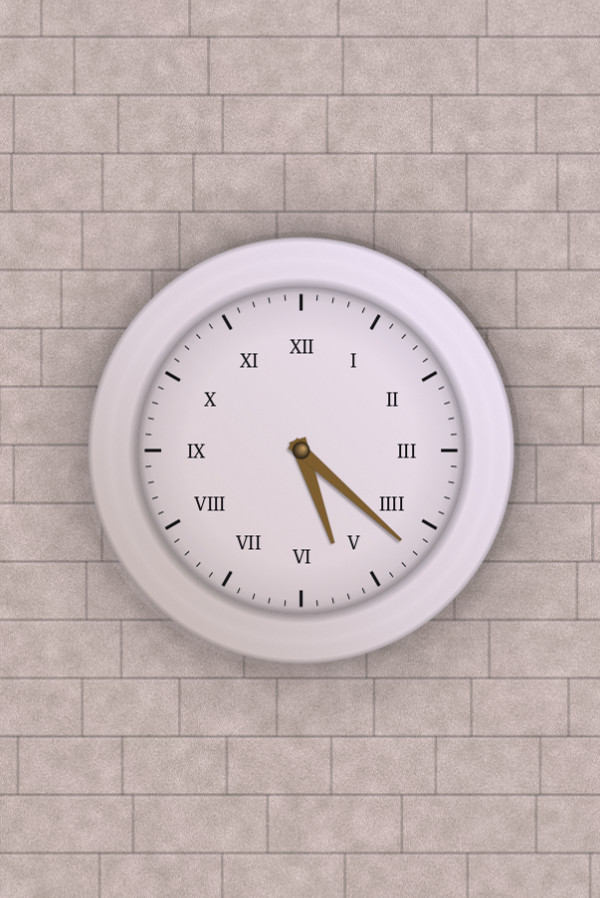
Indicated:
**5:22**
